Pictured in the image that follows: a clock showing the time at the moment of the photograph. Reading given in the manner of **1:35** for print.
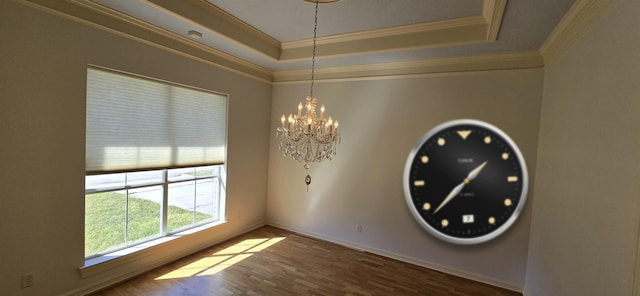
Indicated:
**1:38**
